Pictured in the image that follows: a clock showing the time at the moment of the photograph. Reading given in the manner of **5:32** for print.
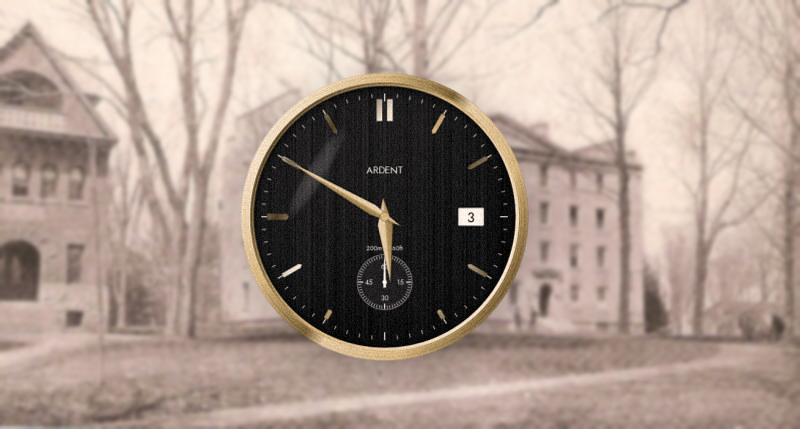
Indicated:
**5:50**
